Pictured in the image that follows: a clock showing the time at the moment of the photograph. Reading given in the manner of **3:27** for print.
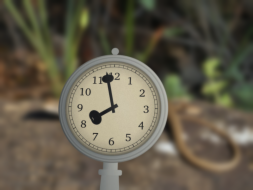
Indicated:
**7:58**
